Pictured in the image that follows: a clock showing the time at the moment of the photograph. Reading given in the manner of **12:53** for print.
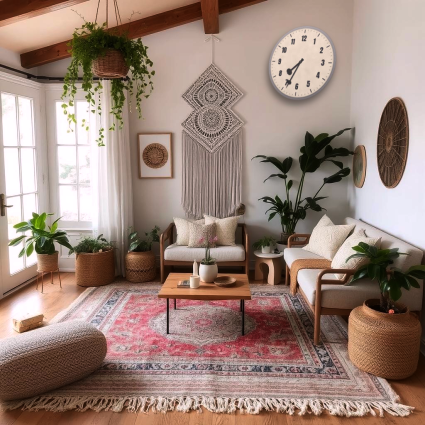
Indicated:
**7:34**
